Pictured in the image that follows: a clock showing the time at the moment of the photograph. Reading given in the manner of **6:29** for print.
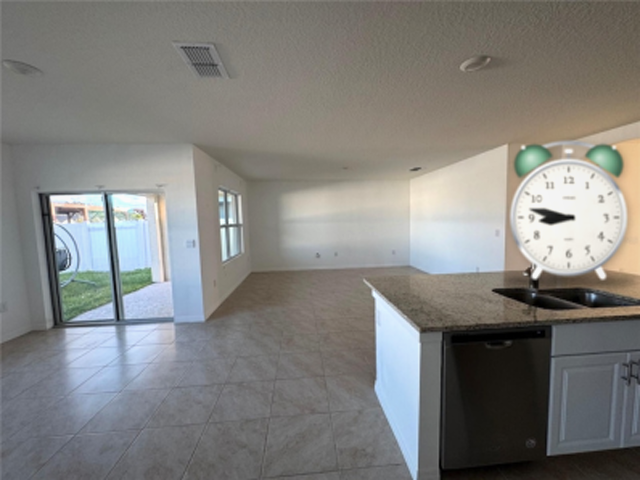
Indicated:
**8:47**
